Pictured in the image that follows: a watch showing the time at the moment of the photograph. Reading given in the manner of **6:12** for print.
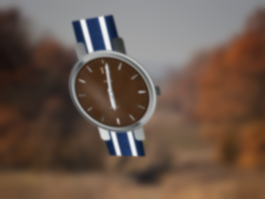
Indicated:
**6:01**
